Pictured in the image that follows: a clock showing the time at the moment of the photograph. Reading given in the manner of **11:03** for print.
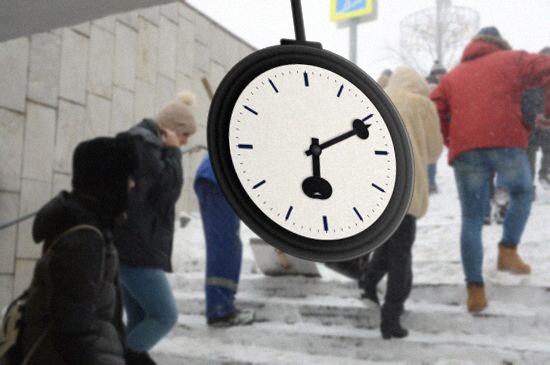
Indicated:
**6:11**
